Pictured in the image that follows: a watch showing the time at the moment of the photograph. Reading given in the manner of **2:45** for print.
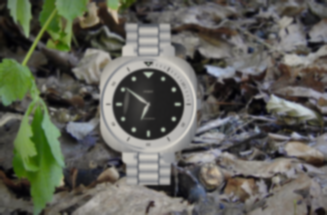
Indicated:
**6:51**
